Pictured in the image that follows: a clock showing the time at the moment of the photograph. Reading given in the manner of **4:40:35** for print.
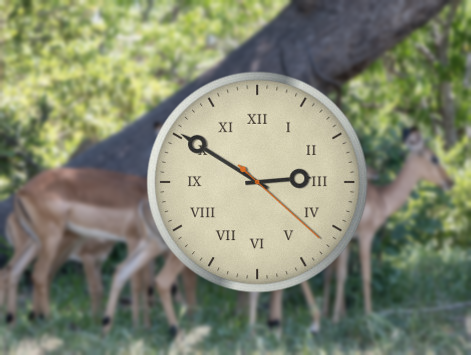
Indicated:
**2:50:22**
